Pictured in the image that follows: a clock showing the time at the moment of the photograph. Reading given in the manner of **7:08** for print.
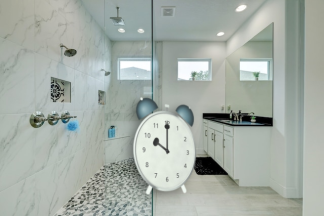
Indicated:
**10:00**
